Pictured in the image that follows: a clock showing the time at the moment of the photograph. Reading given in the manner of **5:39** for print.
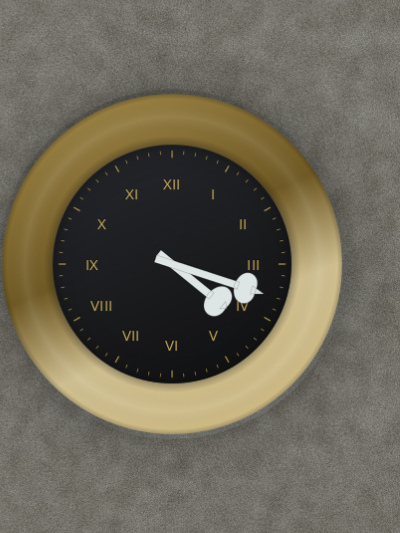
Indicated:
**4:18**
